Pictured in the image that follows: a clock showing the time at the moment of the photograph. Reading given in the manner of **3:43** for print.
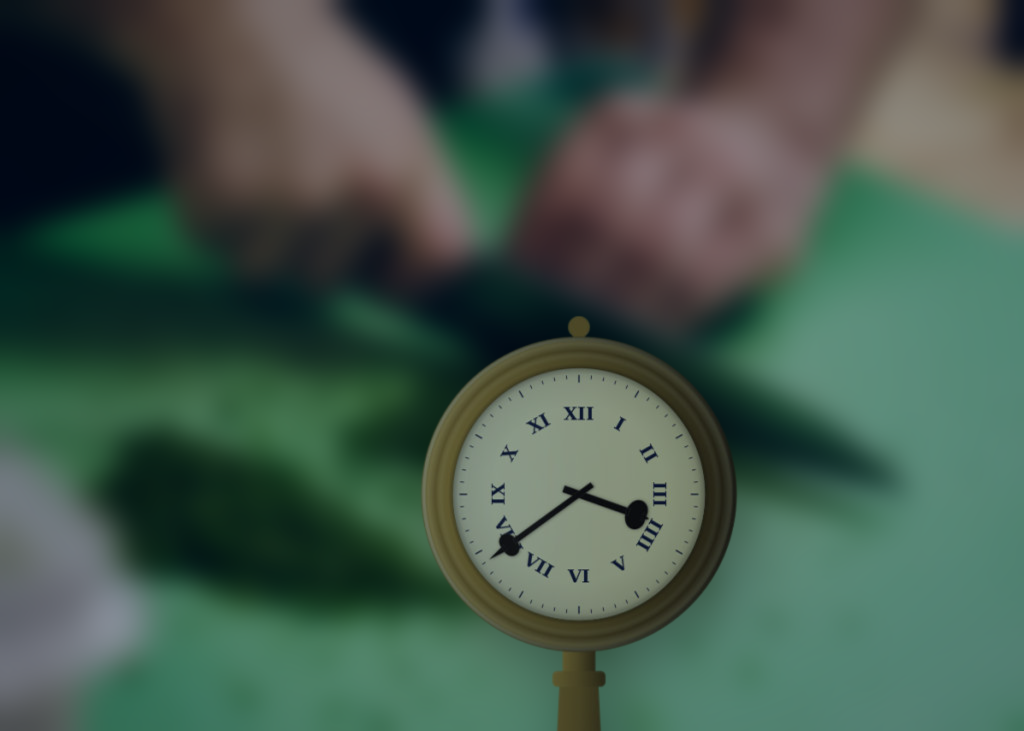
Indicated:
**3:39**
